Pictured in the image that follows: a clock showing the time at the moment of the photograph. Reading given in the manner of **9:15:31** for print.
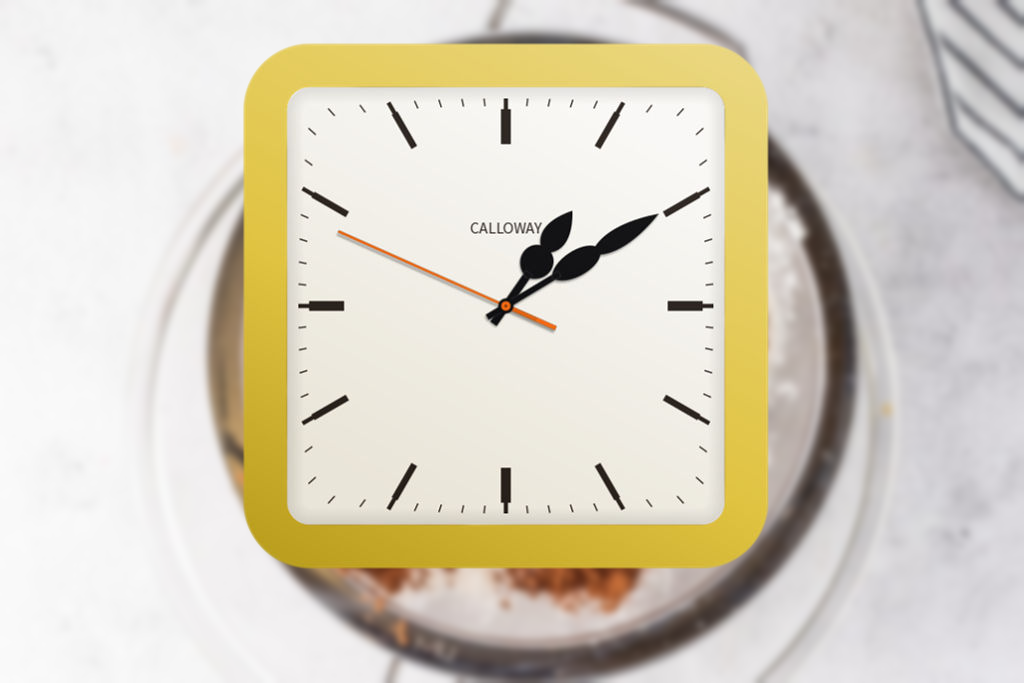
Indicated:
**1:09:49**
